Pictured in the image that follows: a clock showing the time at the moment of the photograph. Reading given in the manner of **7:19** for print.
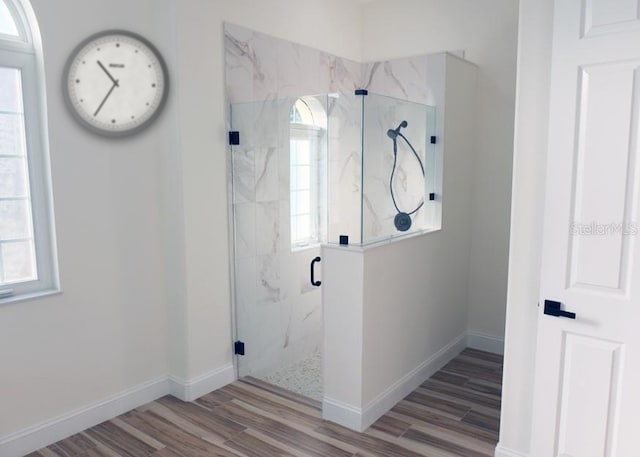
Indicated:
**10:35**
